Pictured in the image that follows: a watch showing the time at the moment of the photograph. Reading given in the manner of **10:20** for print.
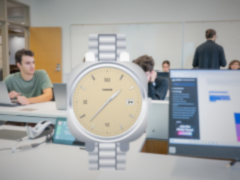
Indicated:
**1:37**
